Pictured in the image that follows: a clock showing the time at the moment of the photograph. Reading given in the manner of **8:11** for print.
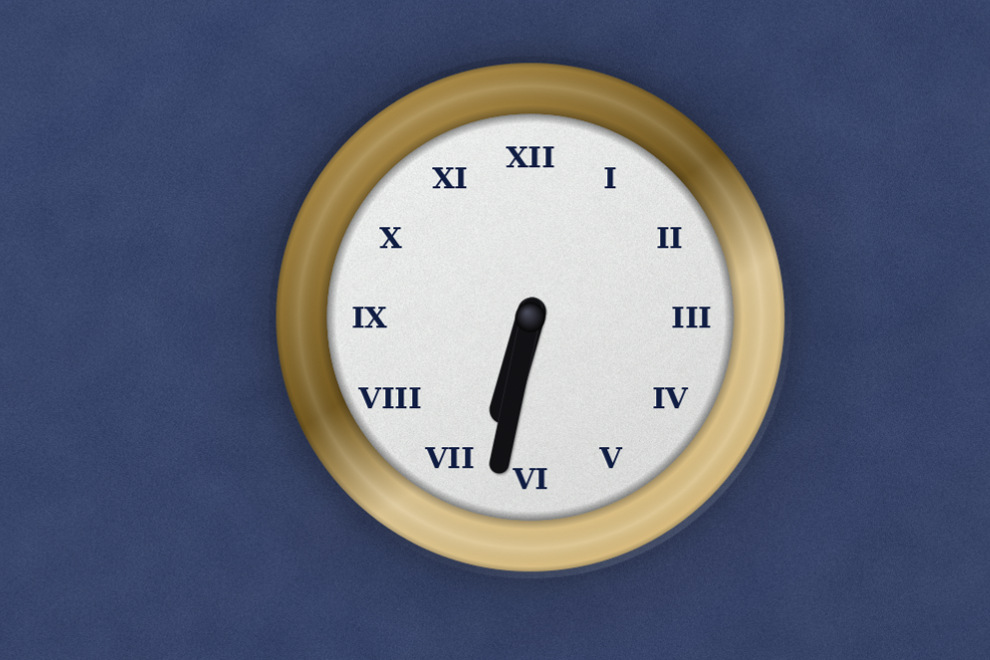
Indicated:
**6:32**
